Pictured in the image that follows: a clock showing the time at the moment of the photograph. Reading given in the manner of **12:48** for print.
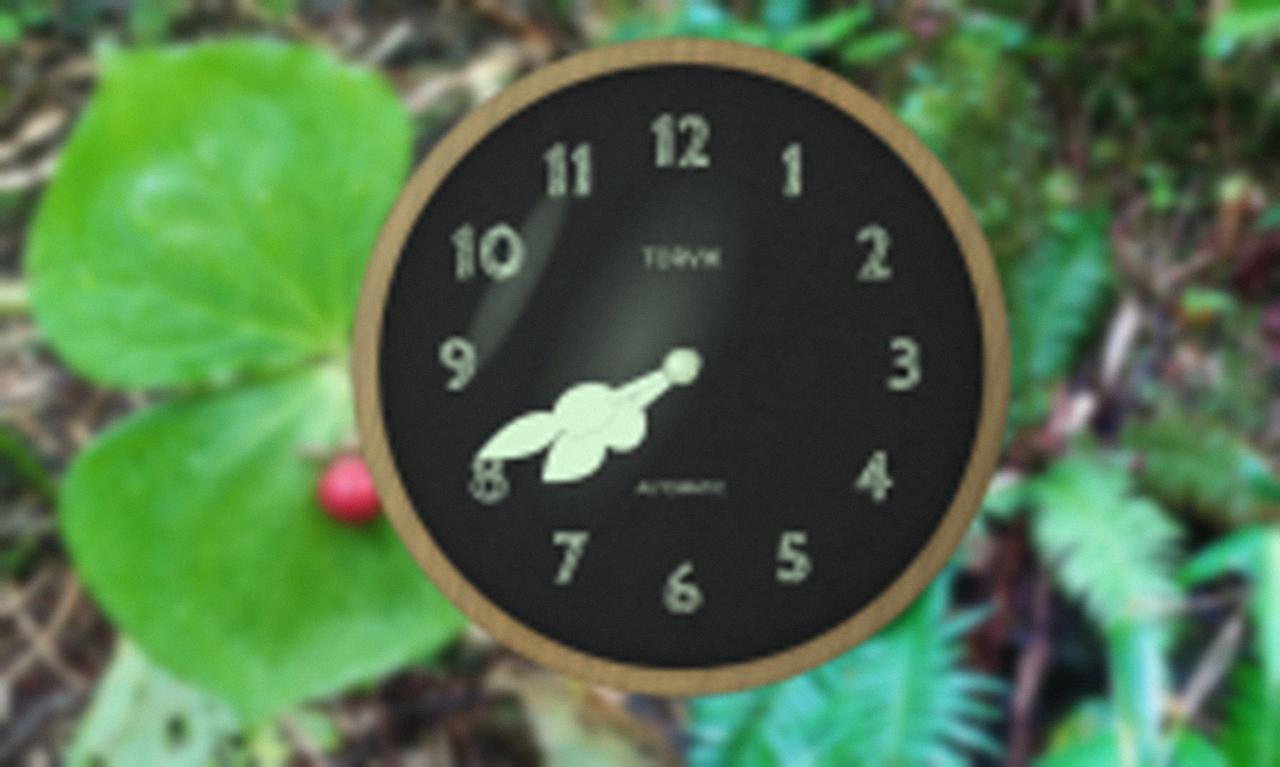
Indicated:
**7:41**
